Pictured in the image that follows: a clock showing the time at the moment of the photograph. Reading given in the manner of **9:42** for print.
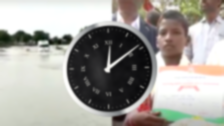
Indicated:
**12:09**
